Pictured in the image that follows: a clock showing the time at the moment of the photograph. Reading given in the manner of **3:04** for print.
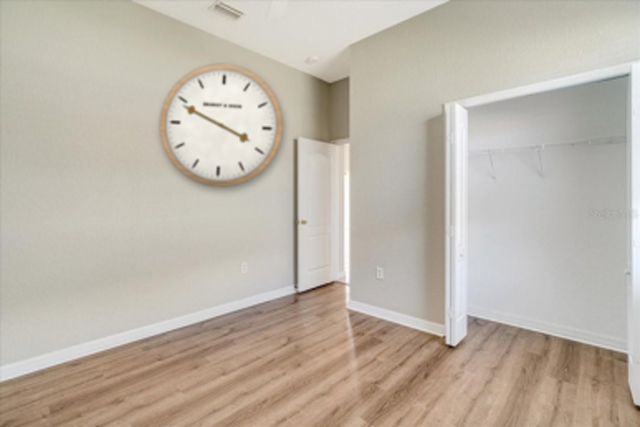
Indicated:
**3:49**
